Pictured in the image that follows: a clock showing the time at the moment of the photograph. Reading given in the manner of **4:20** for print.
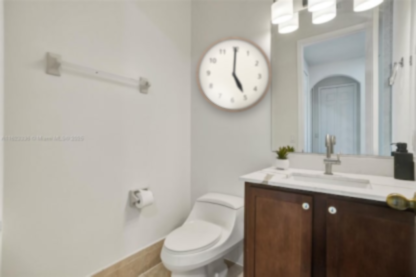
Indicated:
**5:00**
